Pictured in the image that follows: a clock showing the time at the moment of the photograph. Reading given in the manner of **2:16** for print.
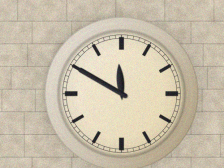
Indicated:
**11:50**
